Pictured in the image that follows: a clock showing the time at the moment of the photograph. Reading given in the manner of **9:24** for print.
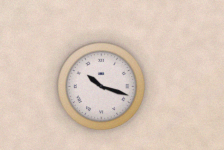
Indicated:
**10:18**
